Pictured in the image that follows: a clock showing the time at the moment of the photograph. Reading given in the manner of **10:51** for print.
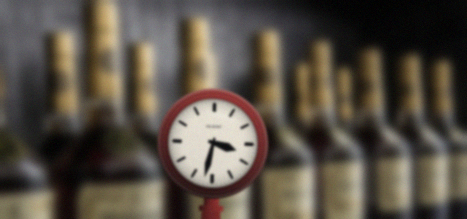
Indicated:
**3:32**
